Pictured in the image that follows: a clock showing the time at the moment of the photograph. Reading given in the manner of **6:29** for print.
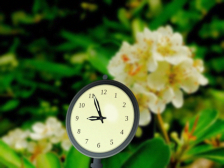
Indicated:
**8:56**
